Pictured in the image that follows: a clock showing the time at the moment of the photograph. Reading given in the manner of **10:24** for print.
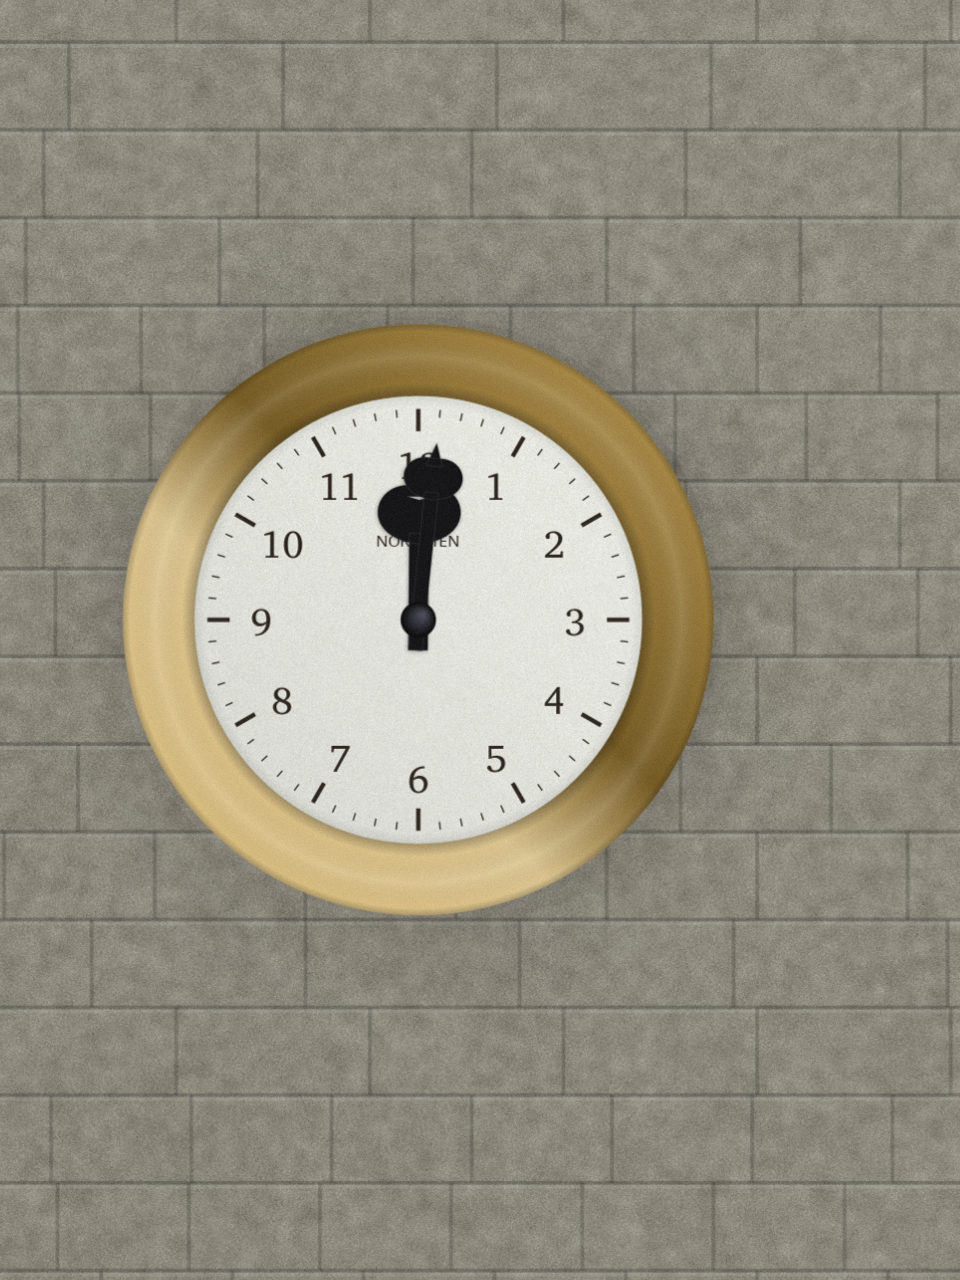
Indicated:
**12:01**
